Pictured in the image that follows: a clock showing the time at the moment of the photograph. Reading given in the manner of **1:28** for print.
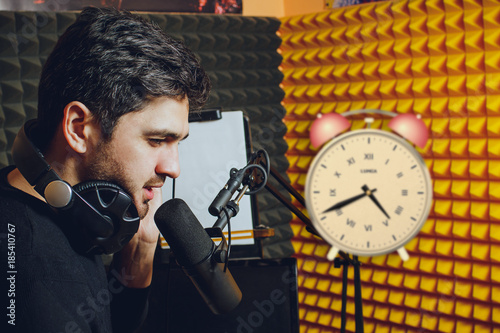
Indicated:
**4:41**
